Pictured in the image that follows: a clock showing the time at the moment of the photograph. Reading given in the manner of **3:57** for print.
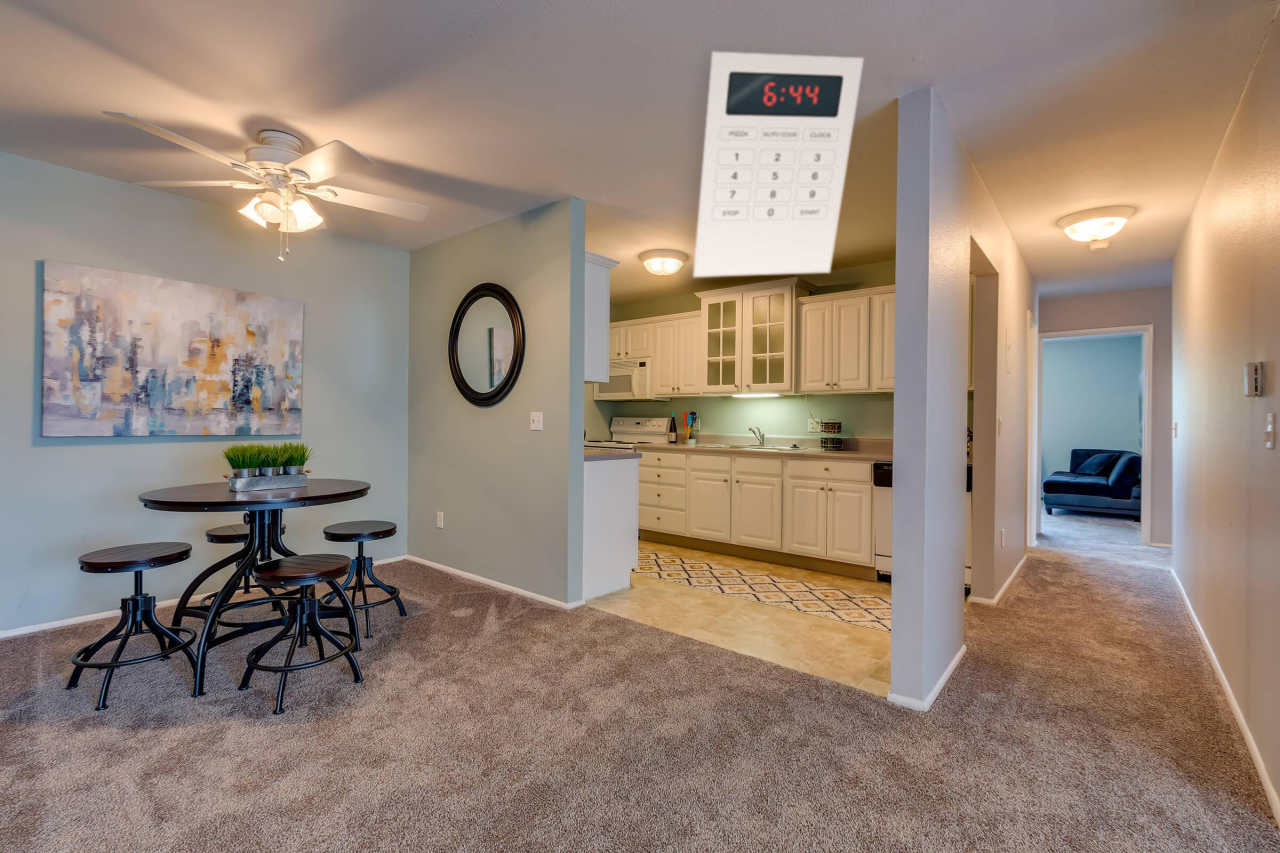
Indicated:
**6:44**
